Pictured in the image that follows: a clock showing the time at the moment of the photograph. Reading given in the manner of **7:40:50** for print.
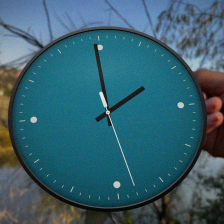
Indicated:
**1:59:28**
